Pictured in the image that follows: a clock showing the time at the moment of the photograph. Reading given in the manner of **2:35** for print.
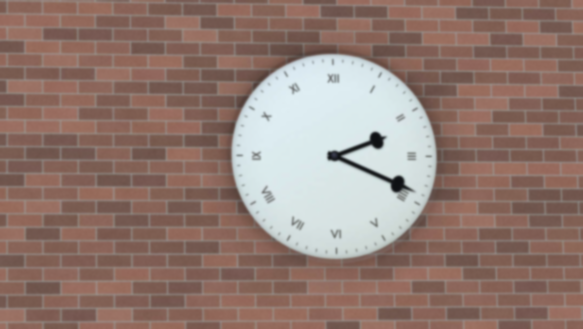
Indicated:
**2:19**
